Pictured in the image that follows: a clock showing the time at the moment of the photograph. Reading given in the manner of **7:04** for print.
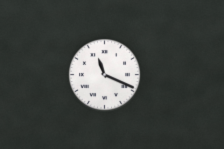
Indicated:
**11:19**
